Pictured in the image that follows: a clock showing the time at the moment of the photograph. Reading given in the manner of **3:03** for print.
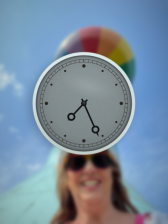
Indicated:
**7:26**
